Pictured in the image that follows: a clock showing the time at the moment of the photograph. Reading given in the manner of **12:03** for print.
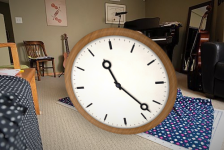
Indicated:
**11:23**
